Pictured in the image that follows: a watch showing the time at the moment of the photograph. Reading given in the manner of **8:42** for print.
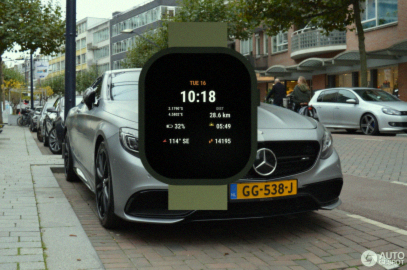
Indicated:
**10:18**
